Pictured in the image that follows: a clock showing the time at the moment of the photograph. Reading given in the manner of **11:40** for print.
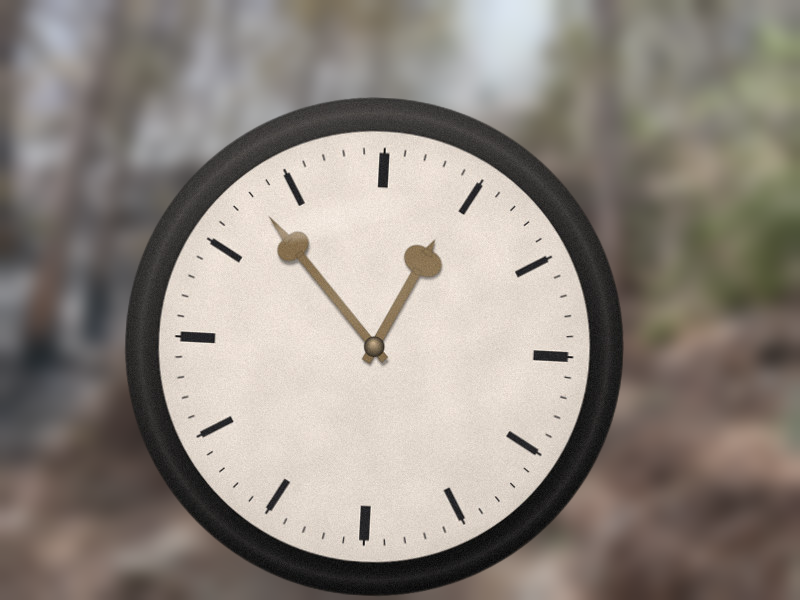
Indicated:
**12:53**
